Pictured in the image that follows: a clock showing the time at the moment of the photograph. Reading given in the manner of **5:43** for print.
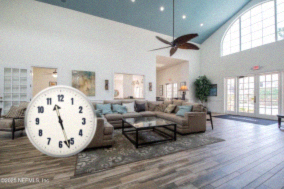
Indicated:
**11:27**
